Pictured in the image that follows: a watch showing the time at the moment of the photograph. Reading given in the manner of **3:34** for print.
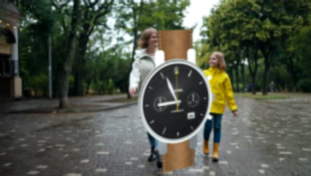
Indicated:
**8:56**
